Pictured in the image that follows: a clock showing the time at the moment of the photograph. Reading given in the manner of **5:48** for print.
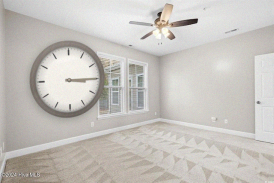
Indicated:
**3:15**
